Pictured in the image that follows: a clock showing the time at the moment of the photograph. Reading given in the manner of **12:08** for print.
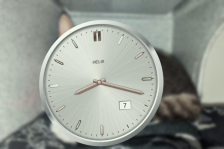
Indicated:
**8:18**
